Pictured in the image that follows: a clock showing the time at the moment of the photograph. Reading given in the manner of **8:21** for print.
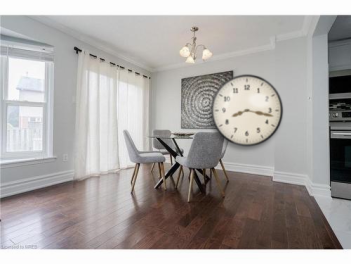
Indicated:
**8:17**
